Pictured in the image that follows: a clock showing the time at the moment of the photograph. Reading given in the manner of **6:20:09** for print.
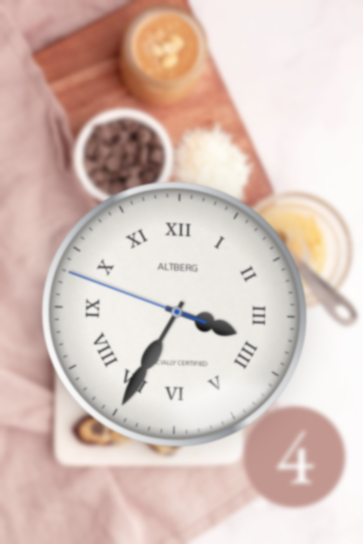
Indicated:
**3:34:48**
